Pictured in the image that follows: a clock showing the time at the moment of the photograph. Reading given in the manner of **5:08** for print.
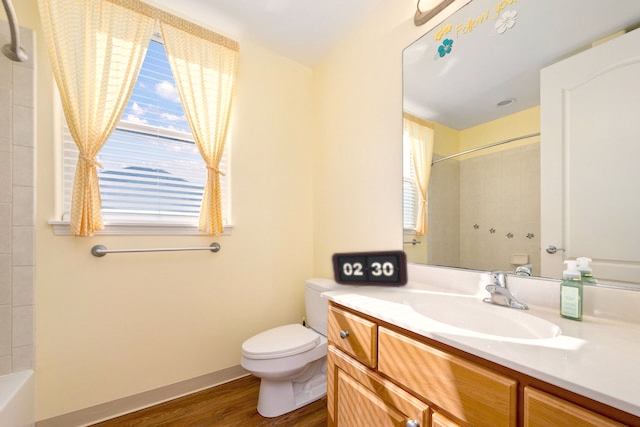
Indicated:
**2:30**
